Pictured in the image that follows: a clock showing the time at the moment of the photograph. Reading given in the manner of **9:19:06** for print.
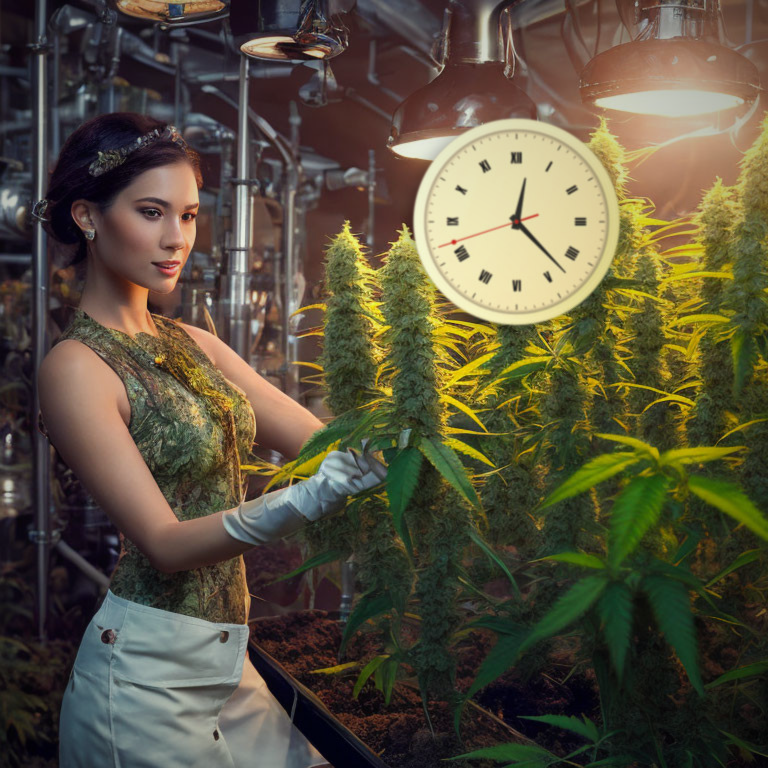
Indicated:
**12:22:42**
